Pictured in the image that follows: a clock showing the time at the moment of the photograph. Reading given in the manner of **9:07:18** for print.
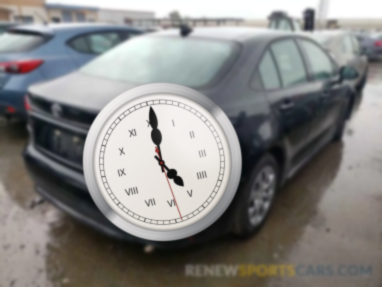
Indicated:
**5:00:29**
